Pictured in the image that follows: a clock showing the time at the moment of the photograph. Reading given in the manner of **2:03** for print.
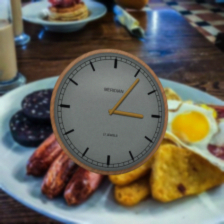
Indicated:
**3:06**
